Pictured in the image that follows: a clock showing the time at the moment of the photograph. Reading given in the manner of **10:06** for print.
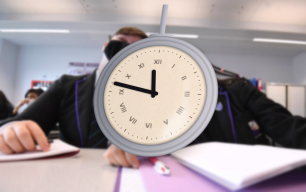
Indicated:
**11:47**
